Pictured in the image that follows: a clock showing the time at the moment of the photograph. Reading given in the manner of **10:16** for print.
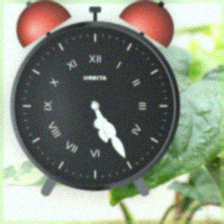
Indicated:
**5:25**
